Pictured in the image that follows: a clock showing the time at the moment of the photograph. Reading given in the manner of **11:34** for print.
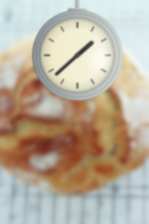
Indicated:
**1:38**
